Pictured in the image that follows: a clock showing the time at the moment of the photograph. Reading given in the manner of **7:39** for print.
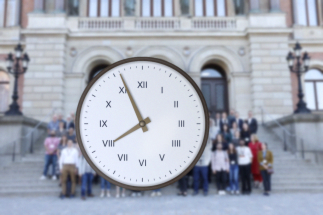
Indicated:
**7:56**
